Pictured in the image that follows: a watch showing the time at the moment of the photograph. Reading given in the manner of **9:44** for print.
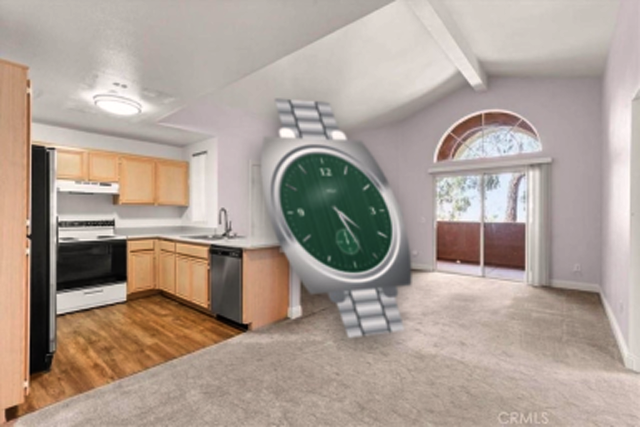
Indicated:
**4:27**
